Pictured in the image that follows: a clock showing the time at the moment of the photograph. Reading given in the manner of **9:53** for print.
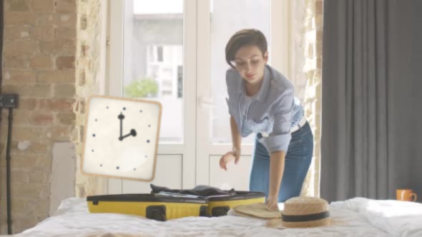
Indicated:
**1:59**
